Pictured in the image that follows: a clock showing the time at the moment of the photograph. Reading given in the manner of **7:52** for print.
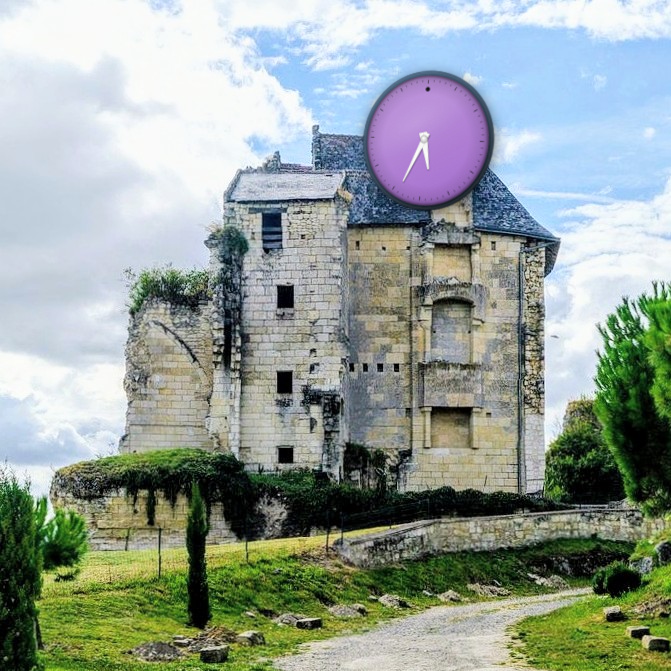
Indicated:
**5:34**
